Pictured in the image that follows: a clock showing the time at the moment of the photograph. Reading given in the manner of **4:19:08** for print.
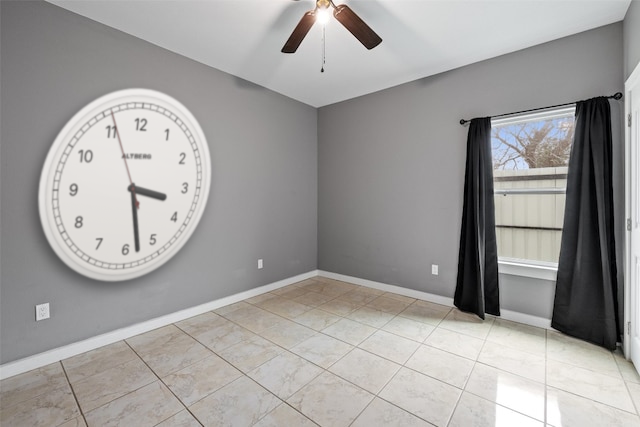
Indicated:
**3:27:56**
